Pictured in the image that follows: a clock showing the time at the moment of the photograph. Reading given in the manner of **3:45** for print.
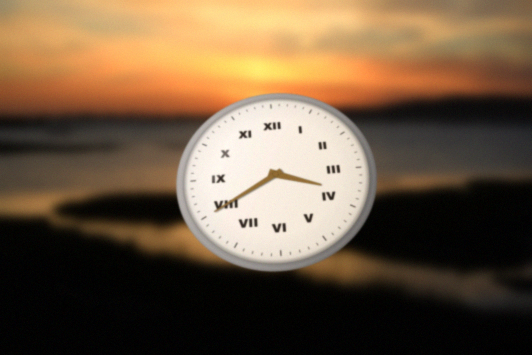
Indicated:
**3:40**
